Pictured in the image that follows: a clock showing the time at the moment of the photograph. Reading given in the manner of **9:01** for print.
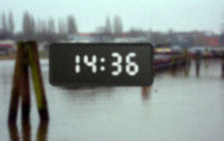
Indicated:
**14:36**
